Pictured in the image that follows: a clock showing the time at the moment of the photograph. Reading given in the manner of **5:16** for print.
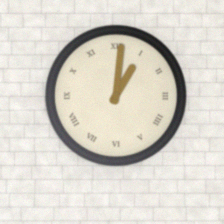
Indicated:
**1:01**
